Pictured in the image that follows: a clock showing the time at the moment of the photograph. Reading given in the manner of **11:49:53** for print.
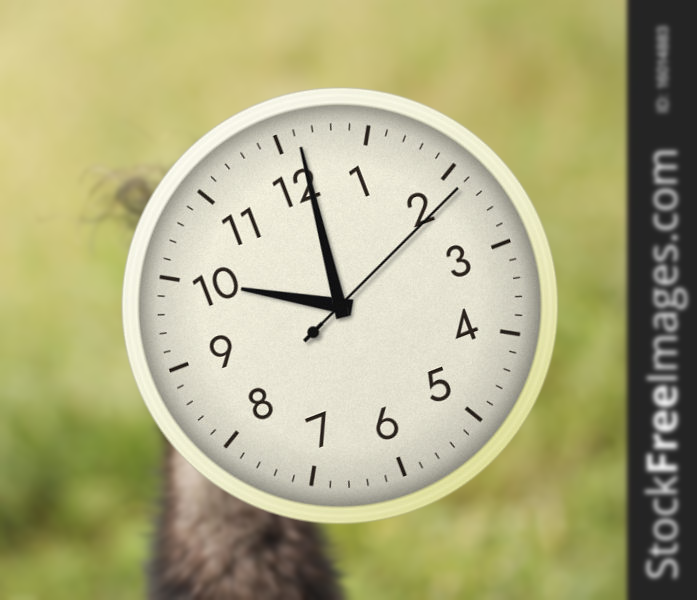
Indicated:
**10:01:11**
